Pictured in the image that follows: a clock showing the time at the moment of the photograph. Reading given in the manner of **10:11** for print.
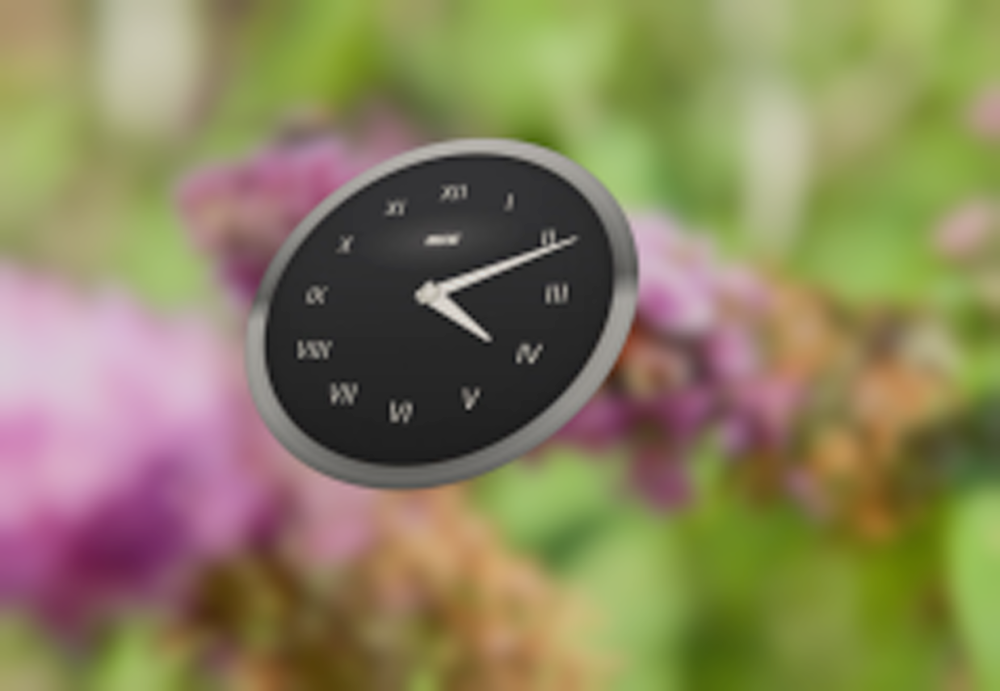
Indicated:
**4:11**
